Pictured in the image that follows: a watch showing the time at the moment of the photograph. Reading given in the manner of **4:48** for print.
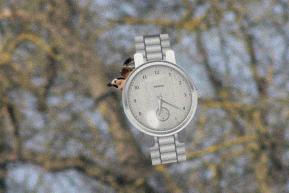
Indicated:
**6:21**
